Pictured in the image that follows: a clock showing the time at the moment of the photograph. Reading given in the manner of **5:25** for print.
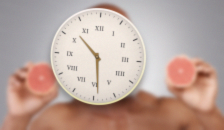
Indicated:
**10:29**
